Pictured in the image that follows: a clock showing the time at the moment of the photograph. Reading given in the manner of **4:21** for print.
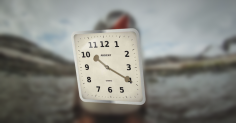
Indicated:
**10:20**
